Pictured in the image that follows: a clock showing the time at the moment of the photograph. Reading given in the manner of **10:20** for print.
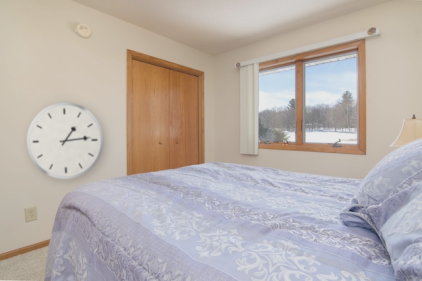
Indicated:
**1:14**
